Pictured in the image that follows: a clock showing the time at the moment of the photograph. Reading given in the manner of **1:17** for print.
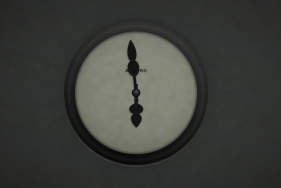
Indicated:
**5:59**
